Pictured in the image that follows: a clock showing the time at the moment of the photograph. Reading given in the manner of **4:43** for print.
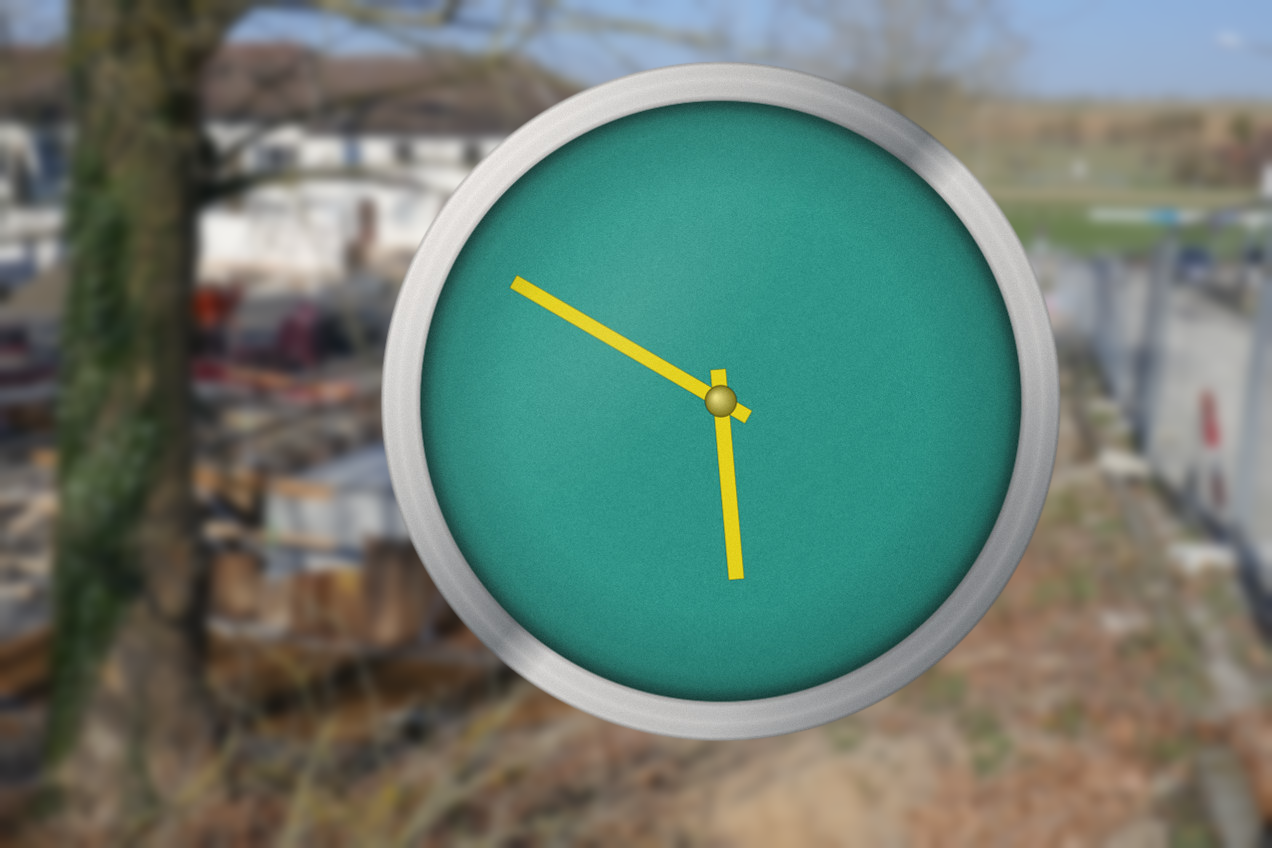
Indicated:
**5:50**
